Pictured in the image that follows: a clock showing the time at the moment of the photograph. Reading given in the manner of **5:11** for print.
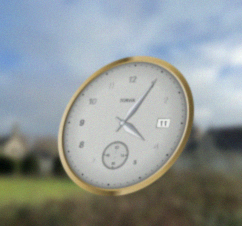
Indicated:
**4:05**
